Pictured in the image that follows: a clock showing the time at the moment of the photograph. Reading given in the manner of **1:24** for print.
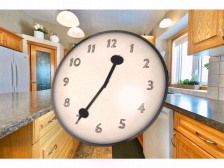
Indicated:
**12:35**
